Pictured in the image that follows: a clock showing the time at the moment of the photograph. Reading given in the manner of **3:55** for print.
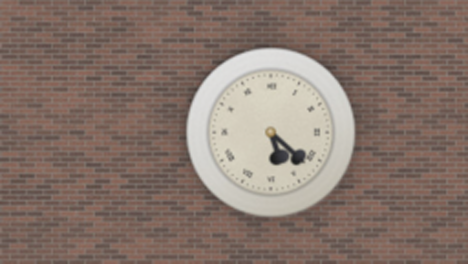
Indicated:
**5:22**
